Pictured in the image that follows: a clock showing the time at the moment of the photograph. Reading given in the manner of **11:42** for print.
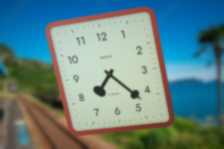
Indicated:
**7:23**
